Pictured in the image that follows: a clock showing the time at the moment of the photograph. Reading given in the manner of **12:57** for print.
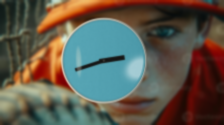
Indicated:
**2:42**
